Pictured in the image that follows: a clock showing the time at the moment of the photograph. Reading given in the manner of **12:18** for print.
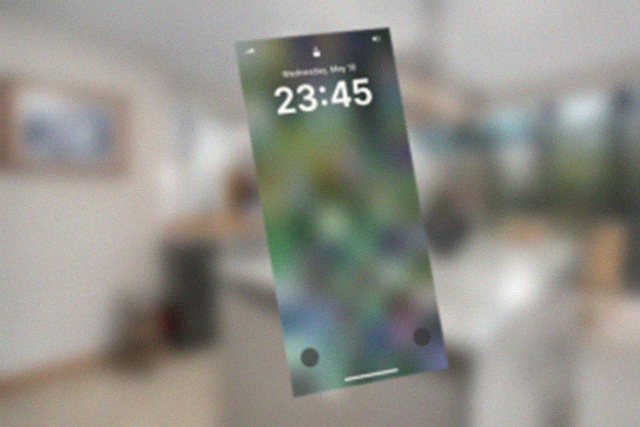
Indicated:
**23:45**
